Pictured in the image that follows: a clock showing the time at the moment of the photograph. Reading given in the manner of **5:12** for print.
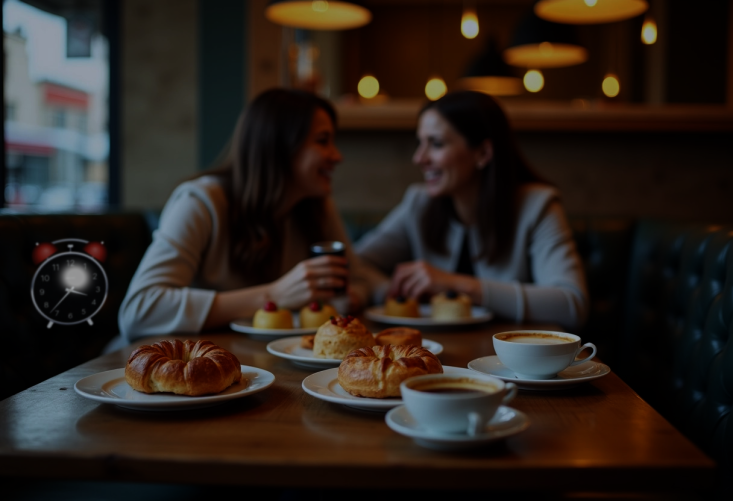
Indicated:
**3:37**
